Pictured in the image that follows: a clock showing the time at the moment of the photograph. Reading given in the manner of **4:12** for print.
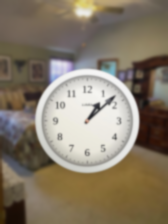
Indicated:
**1:08**
